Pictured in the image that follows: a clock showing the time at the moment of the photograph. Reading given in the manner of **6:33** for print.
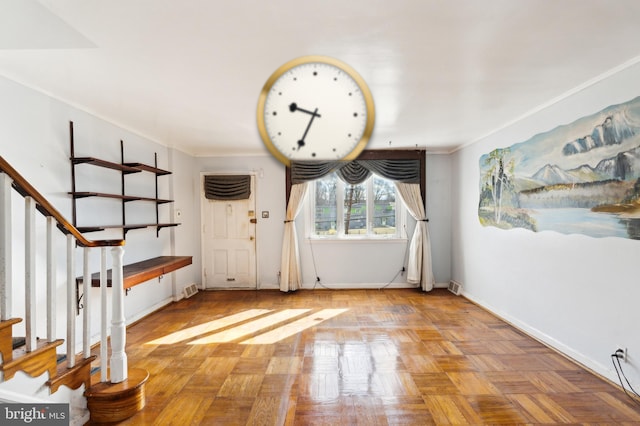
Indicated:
**9:34**
